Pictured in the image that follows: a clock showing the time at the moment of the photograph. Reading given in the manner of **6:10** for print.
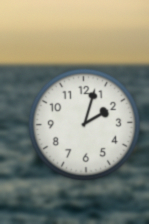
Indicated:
**2:03**
